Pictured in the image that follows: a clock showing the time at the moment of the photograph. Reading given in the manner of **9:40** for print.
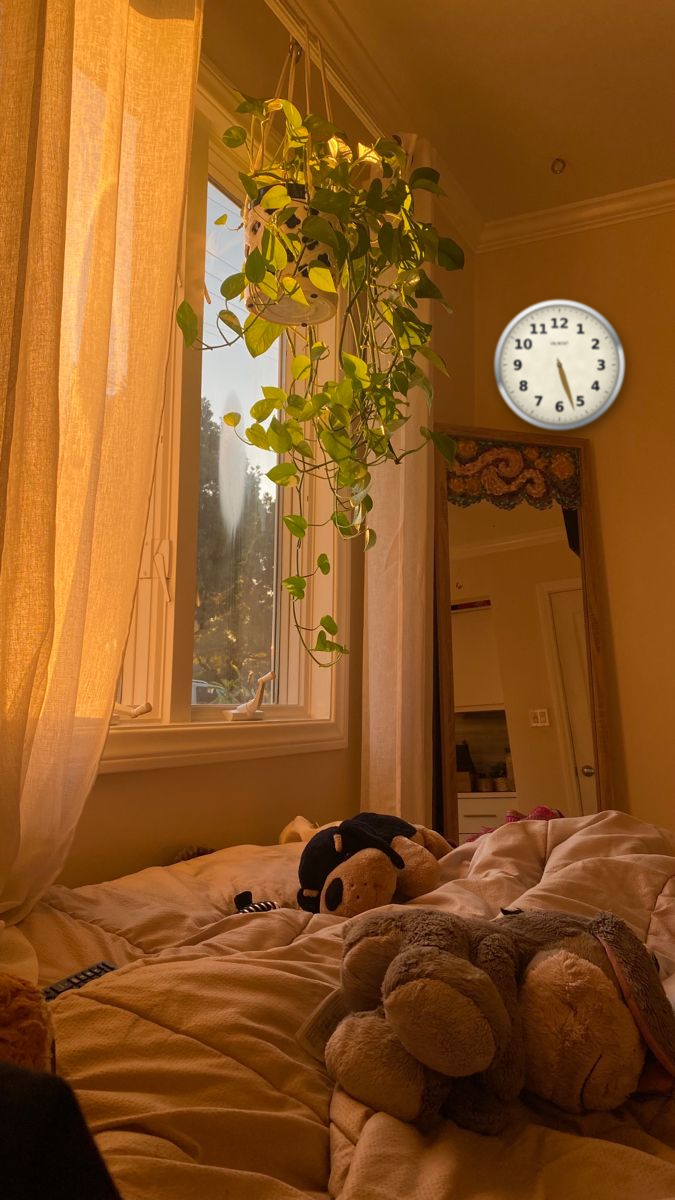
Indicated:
**5:27**
